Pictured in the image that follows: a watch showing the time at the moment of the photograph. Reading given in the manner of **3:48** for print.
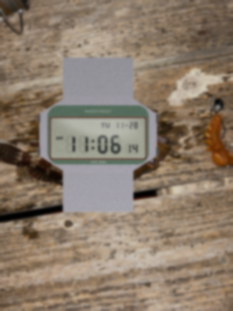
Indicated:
**11:06**
